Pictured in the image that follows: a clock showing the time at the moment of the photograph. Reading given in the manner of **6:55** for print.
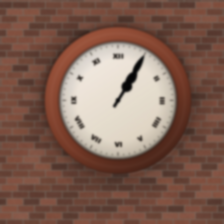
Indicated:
**1:05**
